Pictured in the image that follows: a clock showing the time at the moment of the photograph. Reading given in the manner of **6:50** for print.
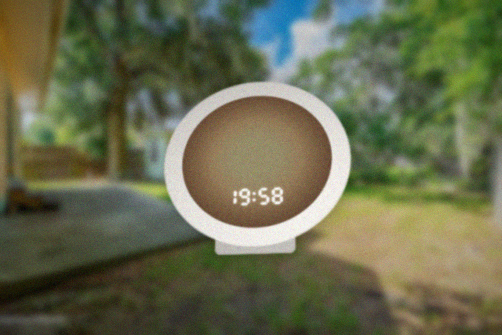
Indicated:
**19:58**
